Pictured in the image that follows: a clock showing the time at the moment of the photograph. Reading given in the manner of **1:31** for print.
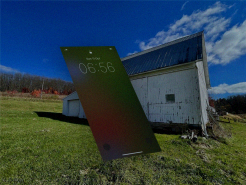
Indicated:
**6:56**
